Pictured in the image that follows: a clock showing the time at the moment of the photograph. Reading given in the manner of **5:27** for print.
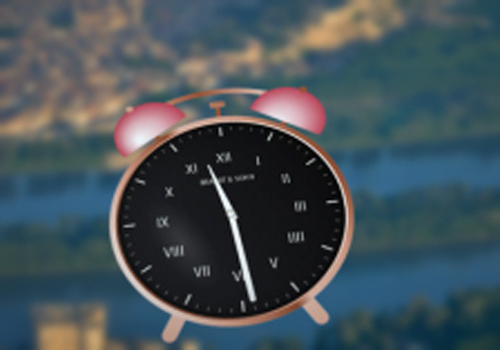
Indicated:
**11:29**
